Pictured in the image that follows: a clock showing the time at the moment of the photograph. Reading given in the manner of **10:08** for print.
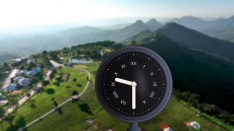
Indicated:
**9:30**
